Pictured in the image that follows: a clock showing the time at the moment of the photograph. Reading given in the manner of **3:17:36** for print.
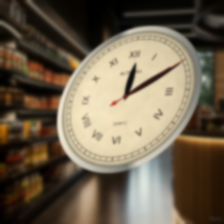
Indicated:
**12:10:10**
